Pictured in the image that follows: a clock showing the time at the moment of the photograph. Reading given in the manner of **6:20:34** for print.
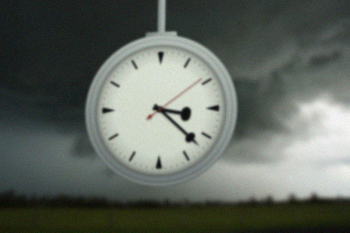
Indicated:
**3:22:09**
